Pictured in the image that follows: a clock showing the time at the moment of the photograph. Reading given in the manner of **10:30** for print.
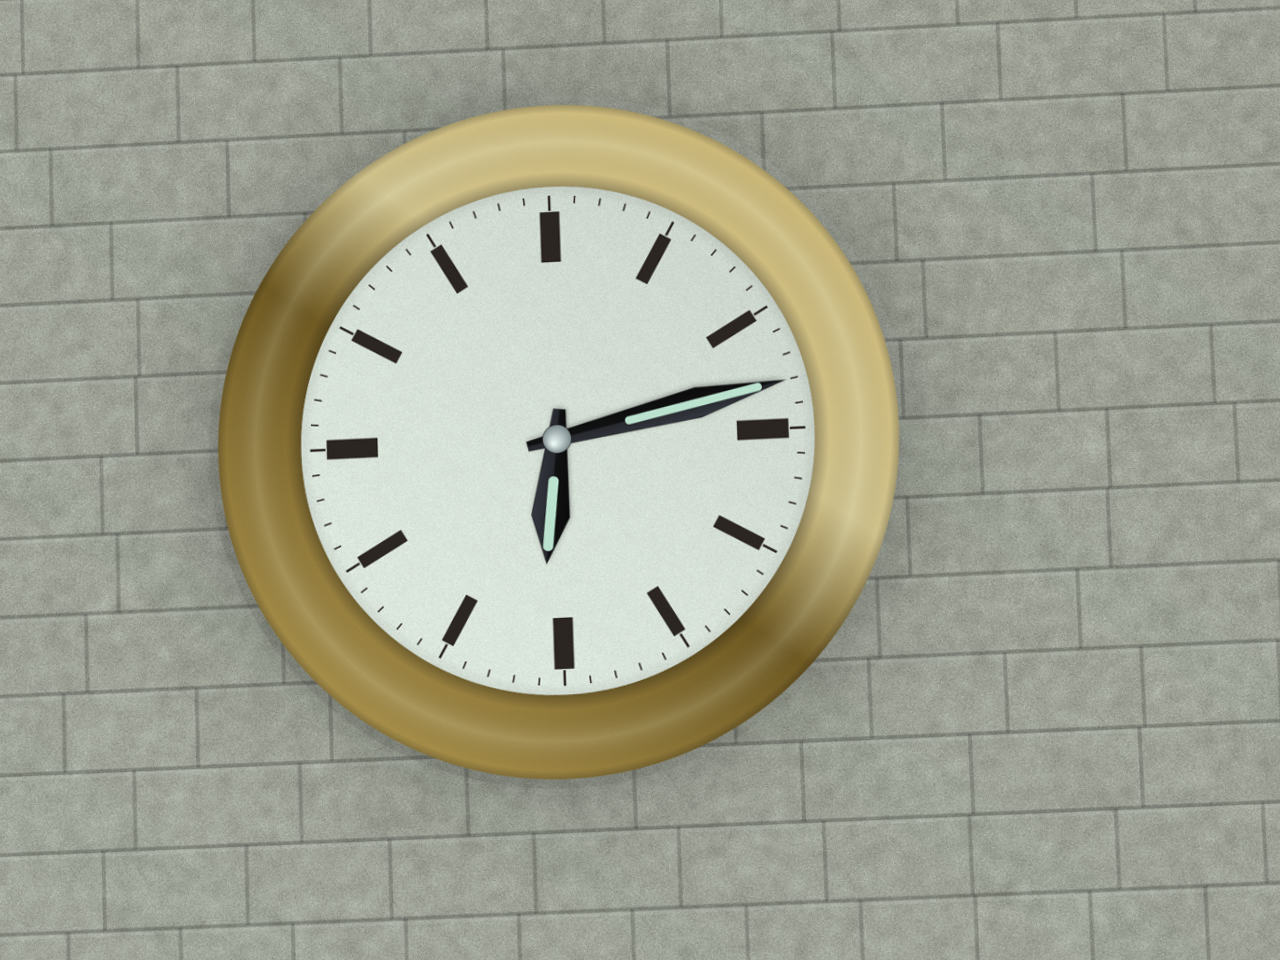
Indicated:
**6:13**
